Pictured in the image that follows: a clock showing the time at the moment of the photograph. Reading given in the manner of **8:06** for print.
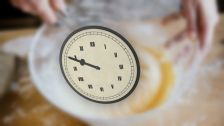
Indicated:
**9:49**
